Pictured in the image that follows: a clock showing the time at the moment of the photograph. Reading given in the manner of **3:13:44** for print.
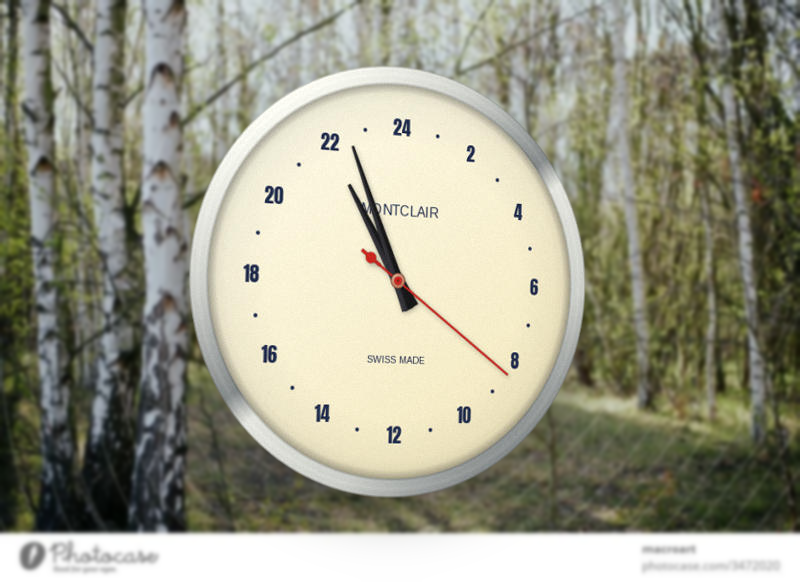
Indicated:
**21:56:21**
